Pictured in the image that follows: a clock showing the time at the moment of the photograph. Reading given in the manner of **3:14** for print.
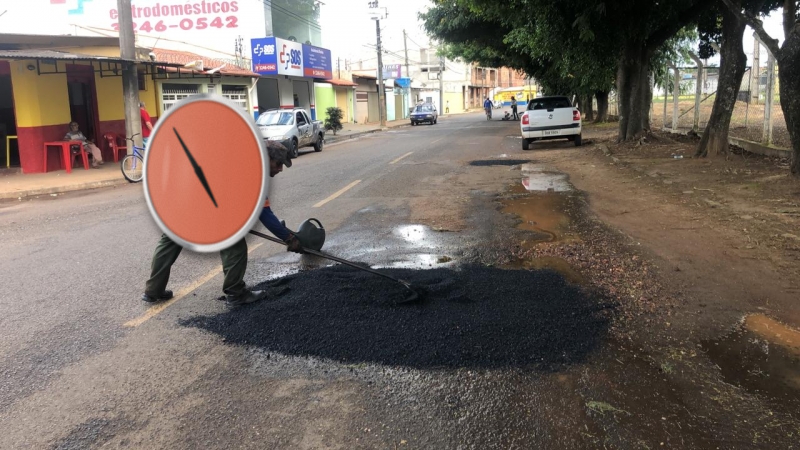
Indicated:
**4:54**
